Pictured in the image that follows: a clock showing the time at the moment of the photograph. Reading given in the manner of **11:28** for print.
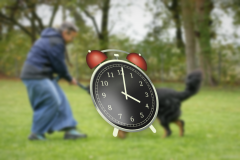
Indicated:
**4:01**
